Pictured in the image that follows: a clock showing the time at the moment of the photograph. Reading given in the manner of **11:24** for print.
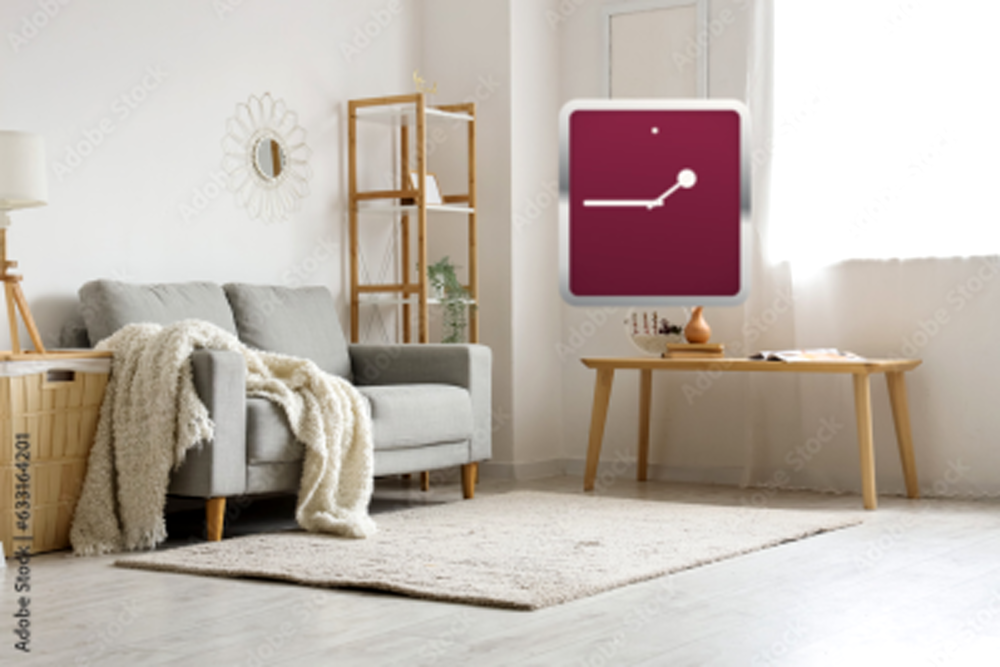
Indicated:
**1:45**
